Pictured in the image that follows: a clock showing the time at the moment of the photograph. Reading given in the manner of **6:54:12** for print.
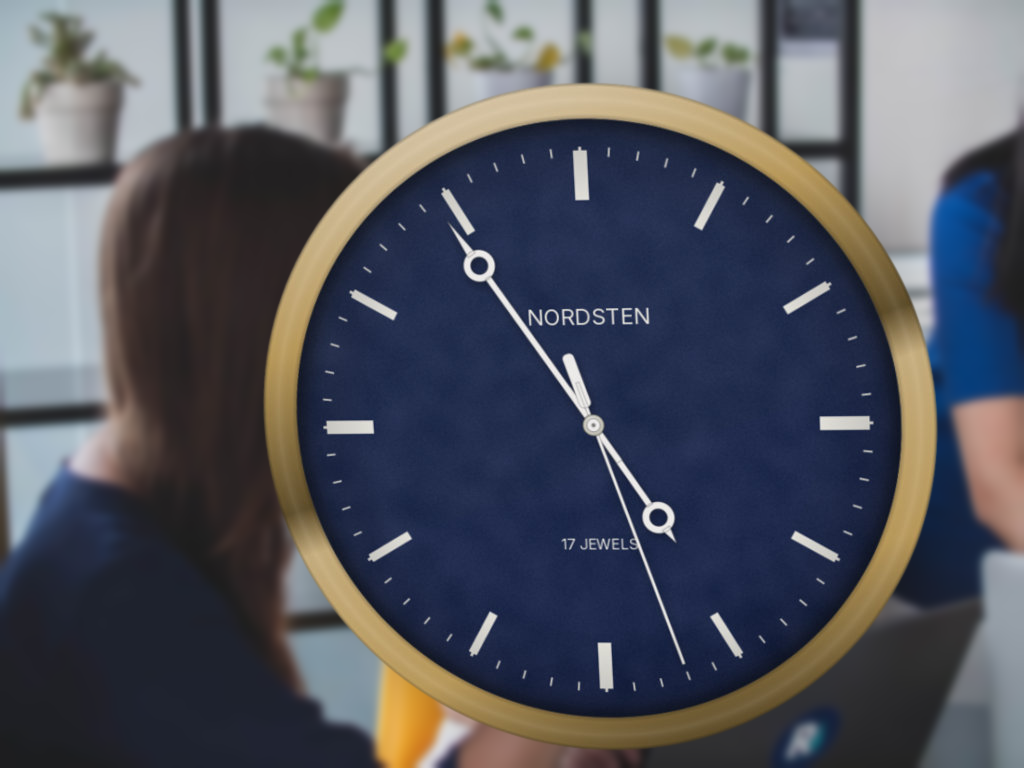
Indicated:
**4:54:27**
